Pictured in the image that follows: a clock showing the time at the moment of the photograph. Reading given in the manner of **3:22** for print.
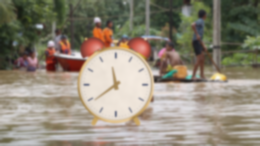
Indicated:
**11:39**
